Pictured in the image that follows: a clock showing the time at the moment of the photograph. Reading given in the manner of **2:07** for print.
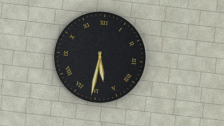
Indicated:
**5:31**
